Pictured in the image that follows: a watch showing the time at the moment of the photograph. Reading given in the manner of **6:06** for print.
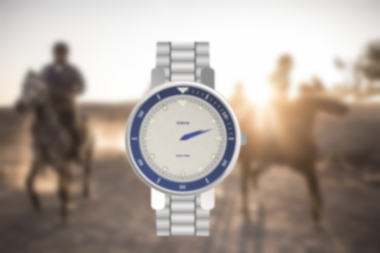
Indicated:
**2:12**
